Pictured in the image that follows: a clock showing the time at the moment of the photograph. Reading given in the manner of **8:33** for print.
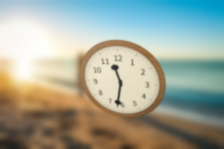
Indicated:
**11:32**
